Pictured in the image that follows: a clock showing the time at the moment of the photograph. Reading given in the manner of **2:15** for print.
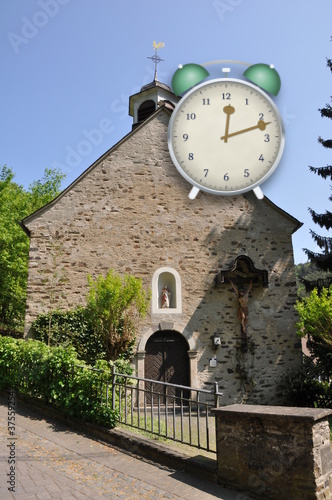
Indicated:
**12:12**
